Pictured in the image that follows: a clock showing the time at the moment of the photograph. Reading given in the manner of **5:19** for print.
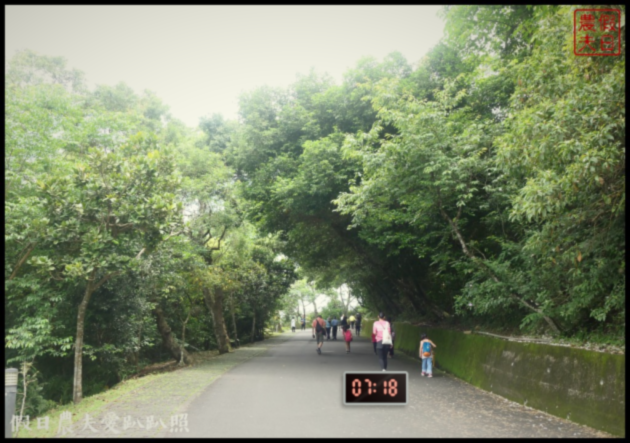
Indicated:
**7:18**
